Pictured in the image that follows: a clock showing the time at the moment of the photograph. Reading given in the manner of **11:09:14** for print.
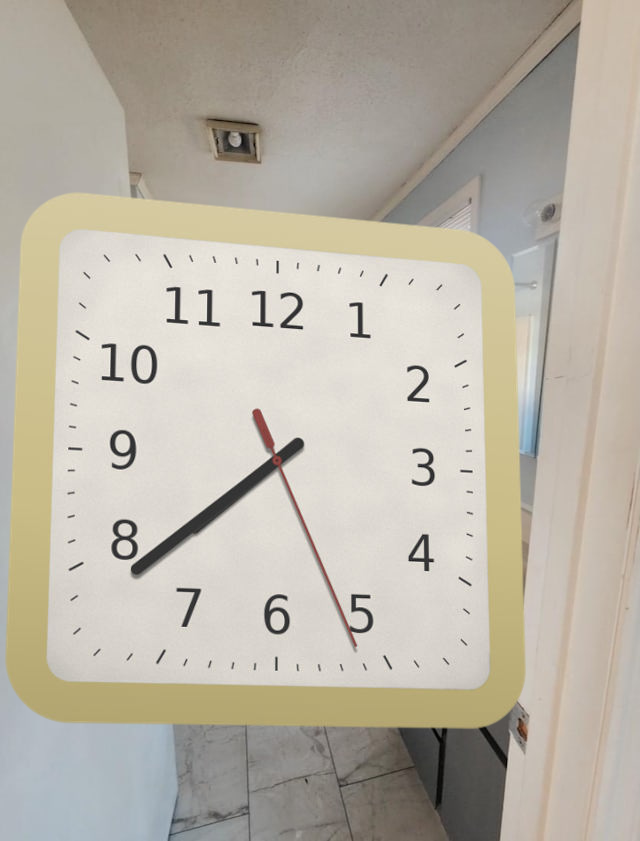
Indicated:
**7:38:26**
